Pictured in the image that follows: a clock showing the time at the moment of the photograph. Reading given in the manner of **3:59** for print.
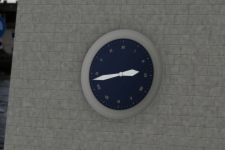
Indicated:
**2:43**
